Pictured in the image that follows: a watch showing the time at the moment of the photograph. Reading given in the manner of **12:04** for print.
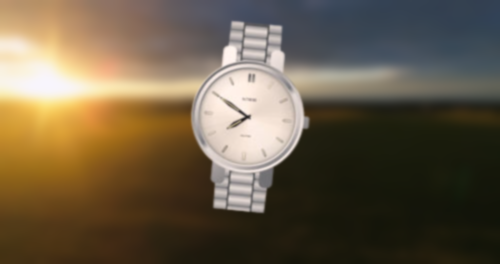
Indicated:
**7:50**
